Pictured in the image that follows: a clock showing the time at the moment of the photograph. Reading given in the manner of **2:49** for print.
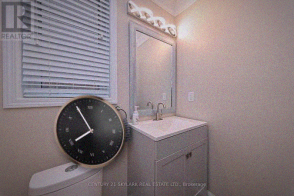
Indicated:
**7:55**
